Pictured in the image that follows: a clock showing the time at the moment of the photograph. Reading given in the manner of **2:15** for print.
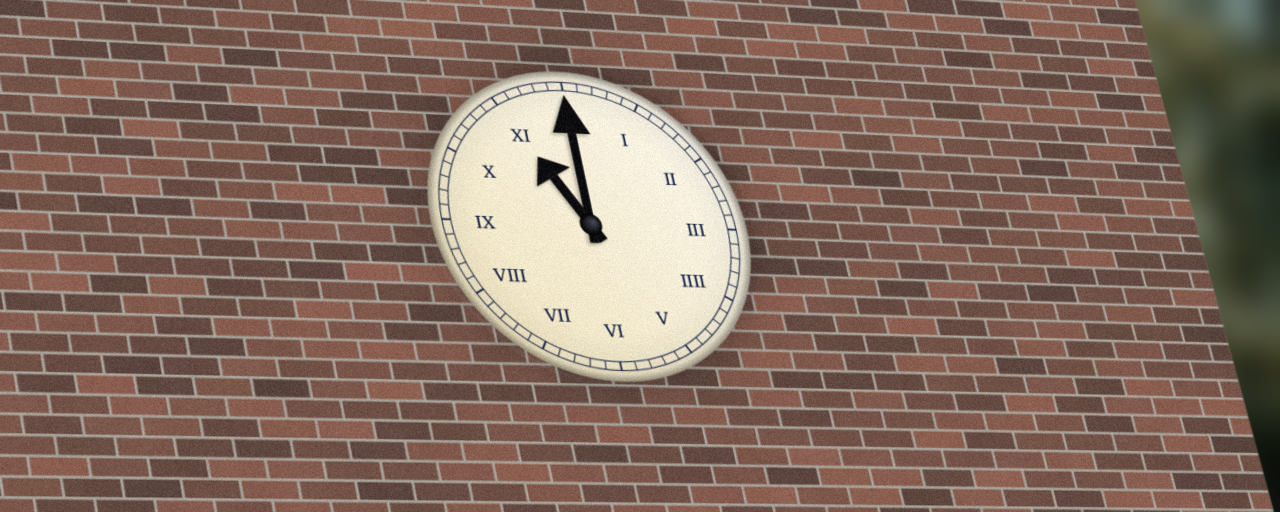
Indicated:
**11:00**
